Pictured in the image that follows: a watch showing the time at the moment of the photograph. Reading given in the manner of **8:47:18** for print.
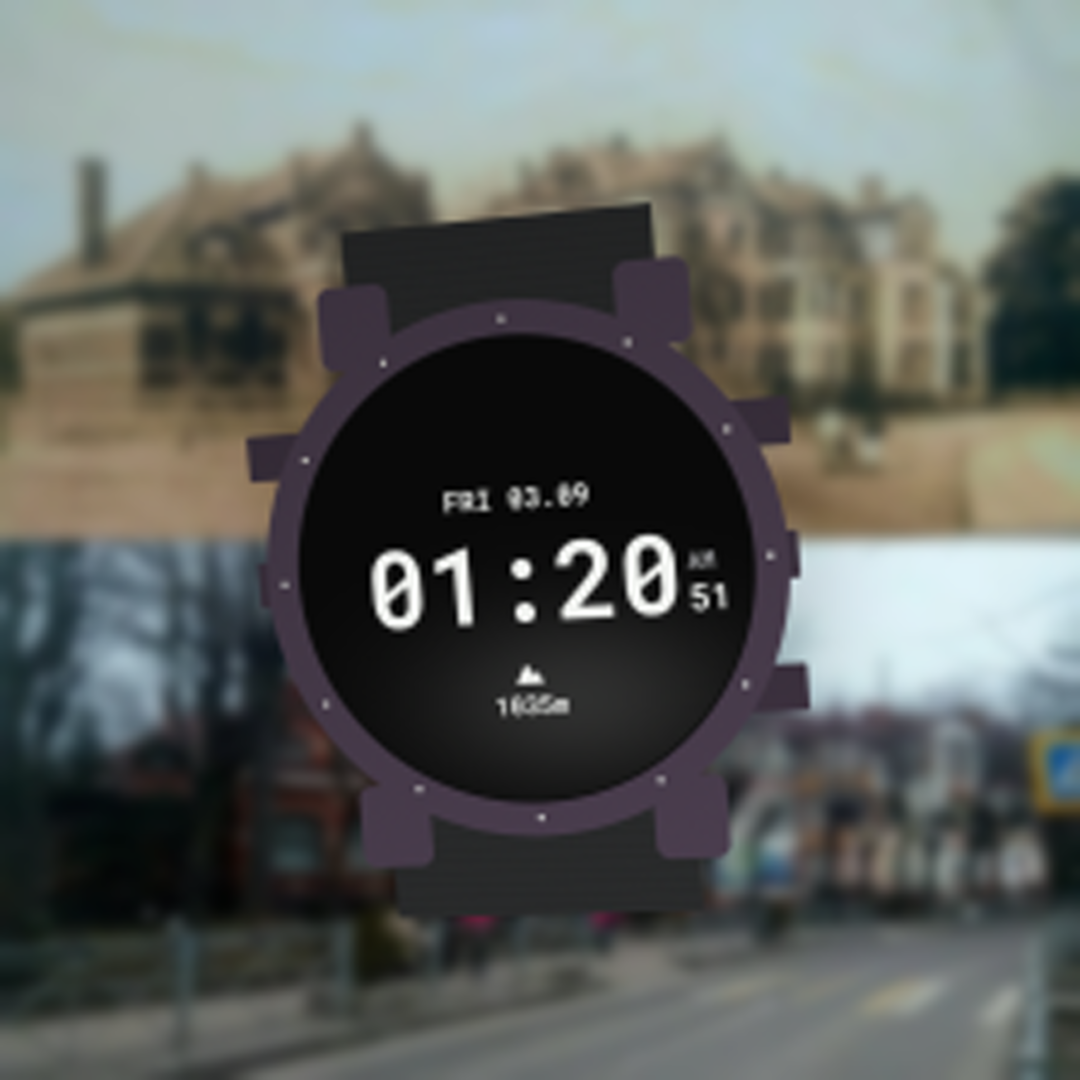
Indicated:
**1:20:51**
